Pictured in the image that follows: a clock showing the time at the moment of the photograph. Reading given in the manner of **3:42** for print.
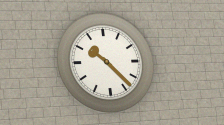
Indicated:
**10:23**
